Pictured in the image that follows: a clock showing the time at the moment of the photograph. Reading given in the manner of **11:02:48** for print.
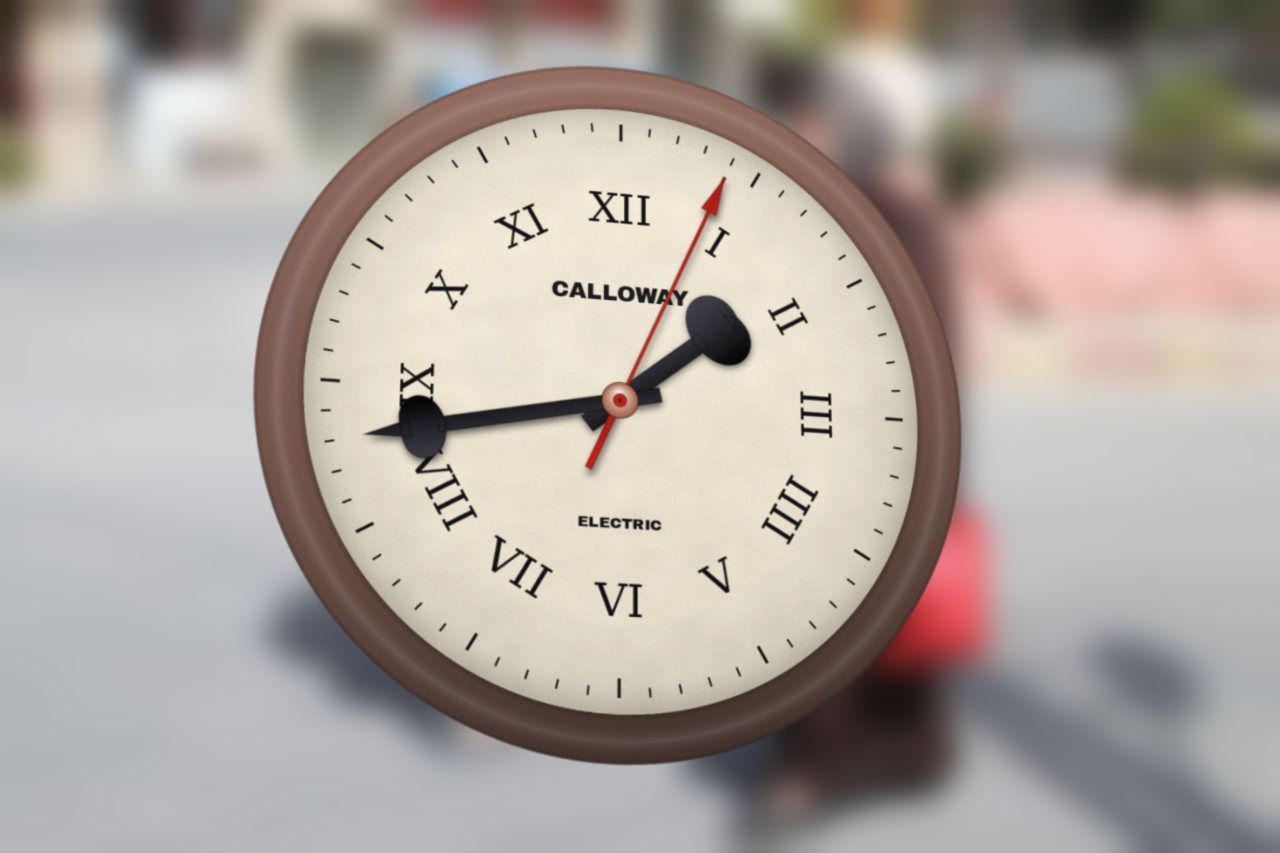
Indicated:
**1:43:04**
